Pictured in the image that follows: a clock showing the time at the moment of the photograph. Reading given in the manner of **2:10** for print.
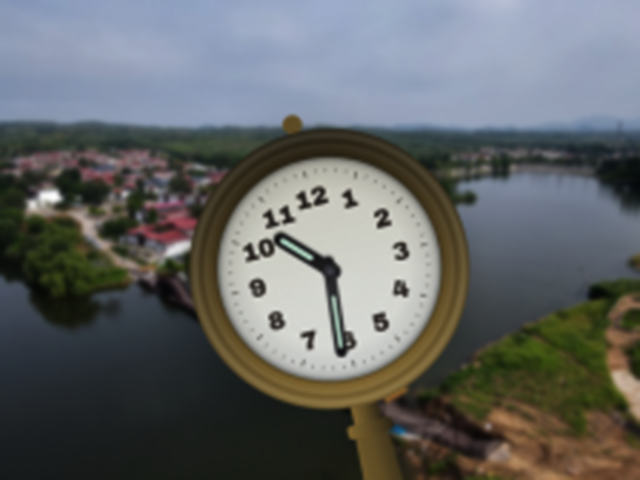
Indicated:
**10:31**
